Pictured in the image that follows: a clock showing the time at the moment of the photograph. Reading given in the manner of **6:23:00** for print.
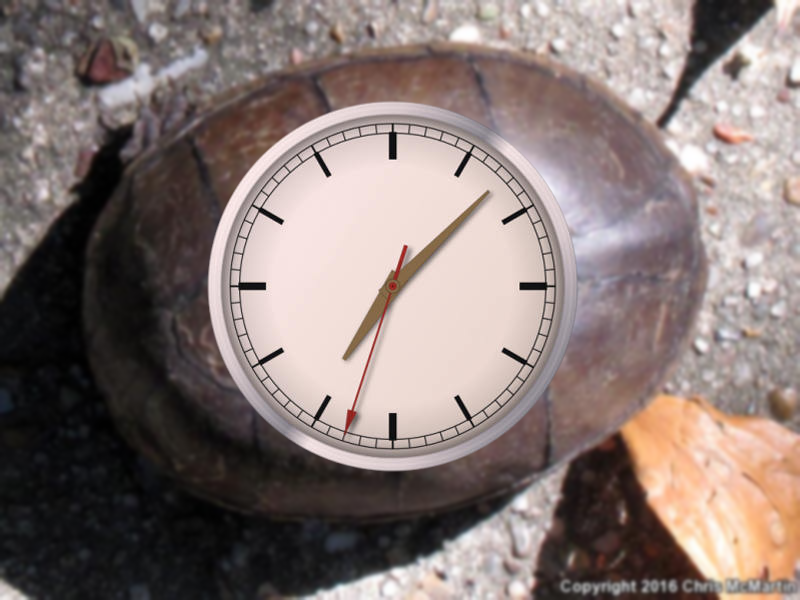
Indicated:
**7:07:33**
